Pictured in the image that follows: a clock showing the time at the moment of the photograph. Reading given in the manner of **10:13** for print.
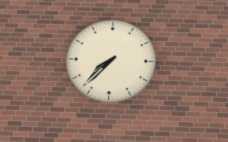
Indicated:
**7:37**
